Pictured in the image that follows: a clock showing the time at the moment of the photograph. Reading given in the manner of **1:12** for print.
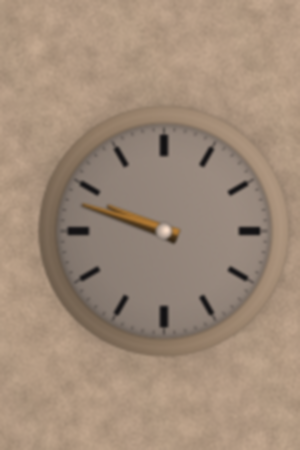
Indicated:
**9:48**
